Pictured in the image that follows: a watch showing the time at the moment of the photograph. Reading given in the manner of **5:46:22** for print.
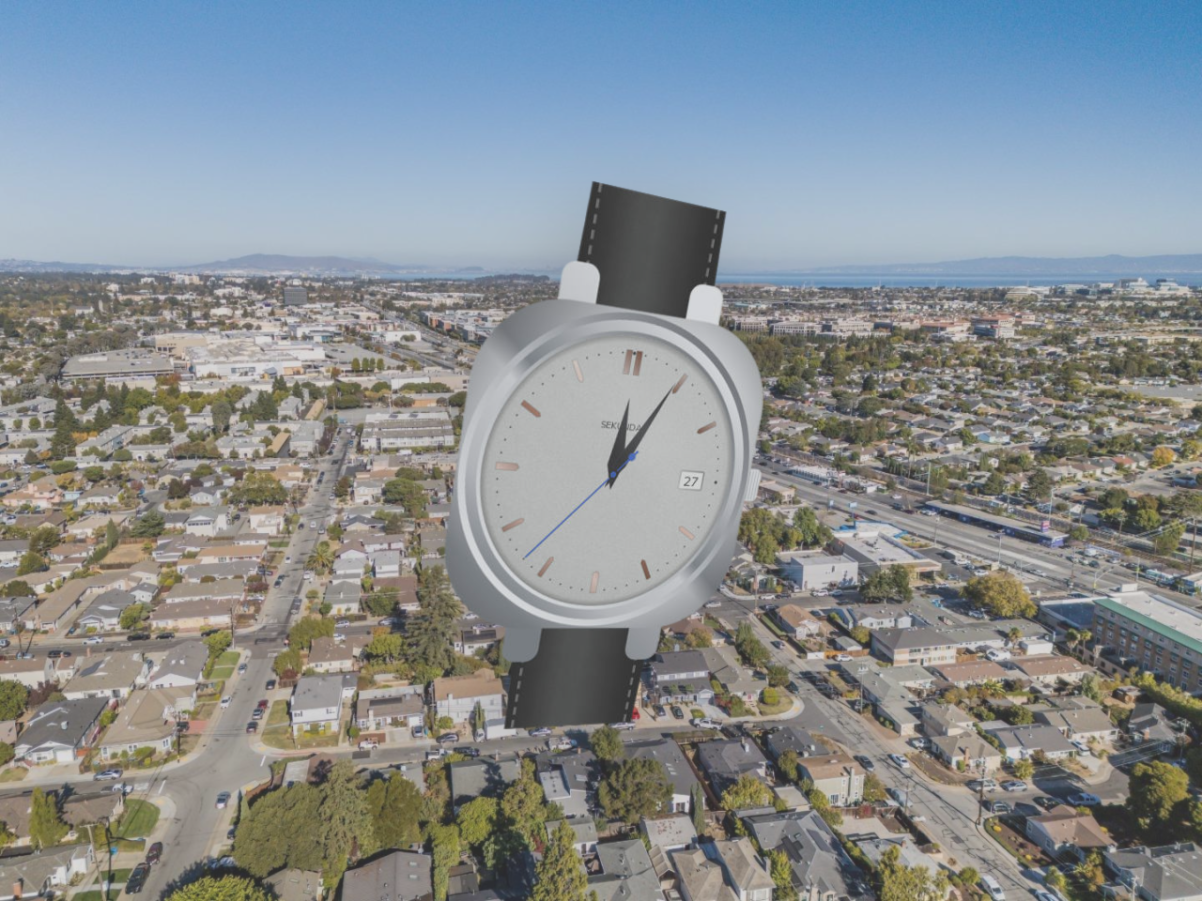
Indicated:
**12:04:37**
